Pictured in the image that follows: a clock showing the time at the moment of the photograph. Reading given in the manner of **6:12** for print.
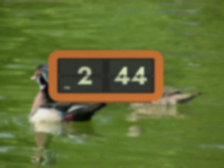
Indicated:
**2:44**
